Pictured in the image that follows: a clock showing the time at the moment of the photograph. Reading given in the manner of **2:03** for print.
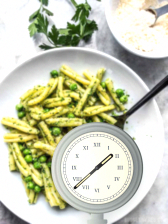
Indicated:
**1:38**
